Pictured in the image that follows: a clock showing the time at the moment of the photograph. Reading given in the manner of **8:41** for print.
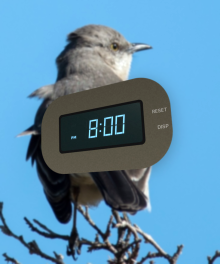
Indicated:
**8:00**
